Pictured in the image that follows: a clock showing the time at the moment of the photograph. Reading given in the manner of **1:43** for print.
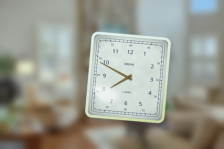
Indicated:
**7:49**
